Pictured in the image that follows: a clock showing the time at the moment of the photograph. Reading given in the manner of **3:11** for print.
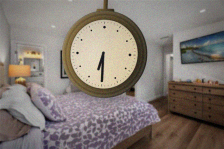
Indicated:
**6:30**
